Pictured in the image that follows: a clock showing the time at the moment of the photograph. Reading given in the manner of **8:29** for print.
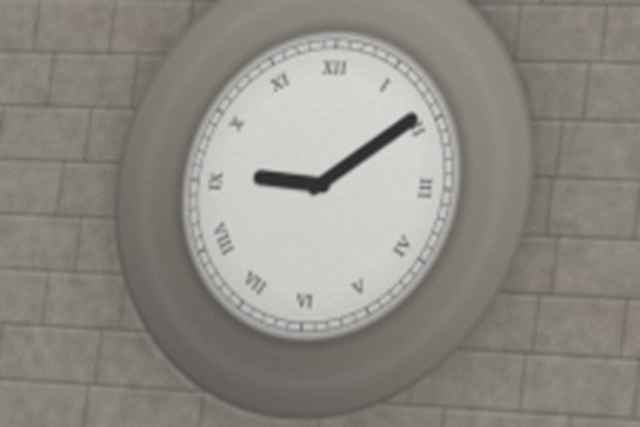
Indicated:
**9:09**
